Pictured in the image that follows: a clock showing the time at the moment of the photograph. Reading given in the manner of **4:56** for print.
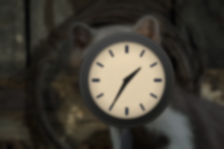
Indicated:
**1:35**
